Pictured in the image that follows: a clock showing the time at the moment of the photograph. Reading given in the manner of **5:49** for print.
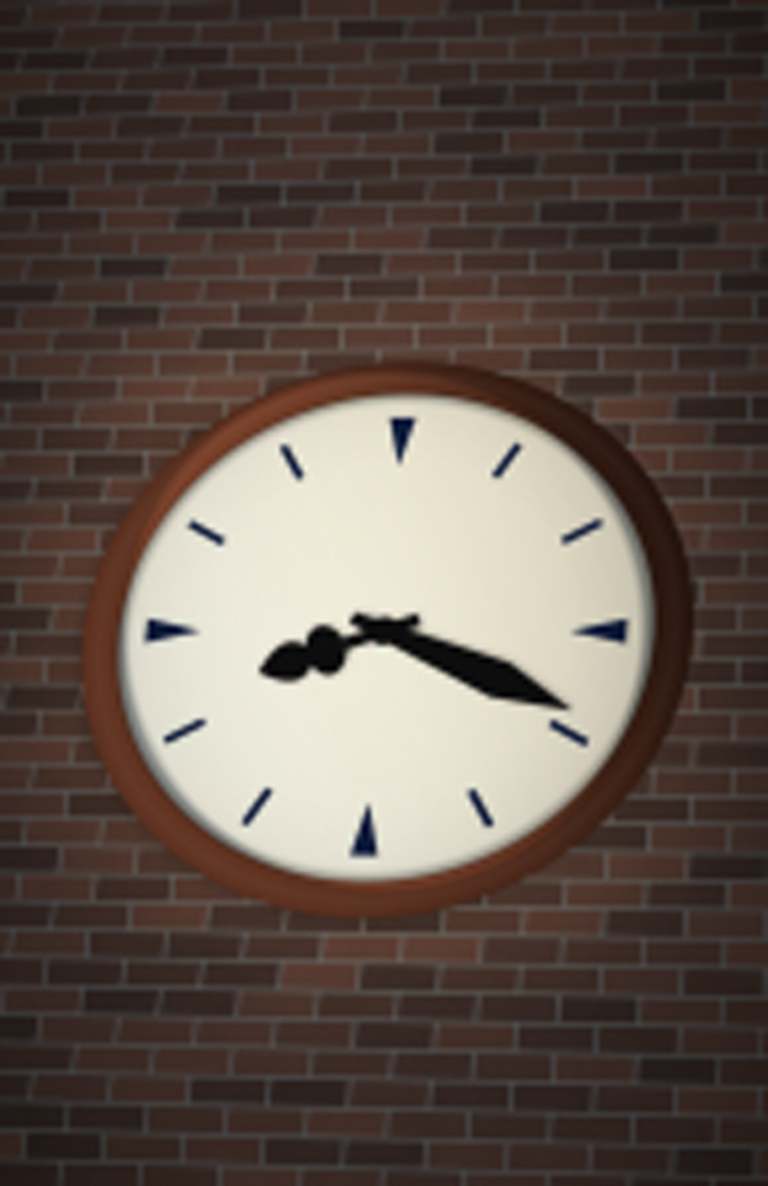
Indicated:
**8:19**
